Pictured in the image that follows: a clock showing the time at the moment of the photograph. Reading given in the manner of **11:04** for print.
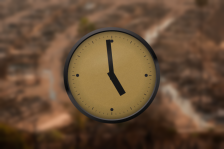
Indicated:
**4:59**
